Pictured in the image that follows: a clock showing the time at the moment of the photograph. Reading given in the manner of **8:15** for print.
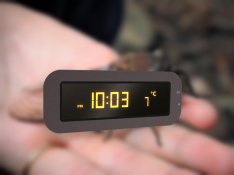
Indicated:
**10:03**
